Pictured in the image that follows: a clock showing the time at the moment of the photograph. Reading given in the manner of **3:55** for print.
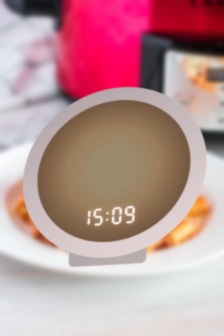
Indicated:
**15:09**
